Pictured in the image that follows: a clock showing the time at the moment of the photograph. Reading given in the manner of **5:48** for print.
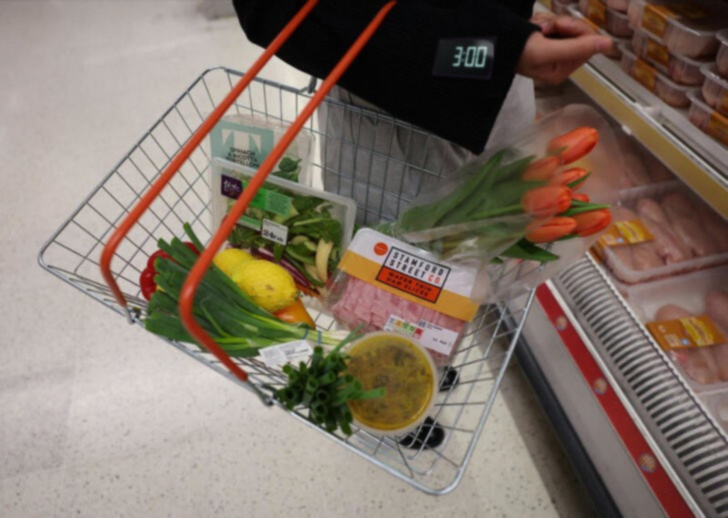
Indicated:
**3:00**
